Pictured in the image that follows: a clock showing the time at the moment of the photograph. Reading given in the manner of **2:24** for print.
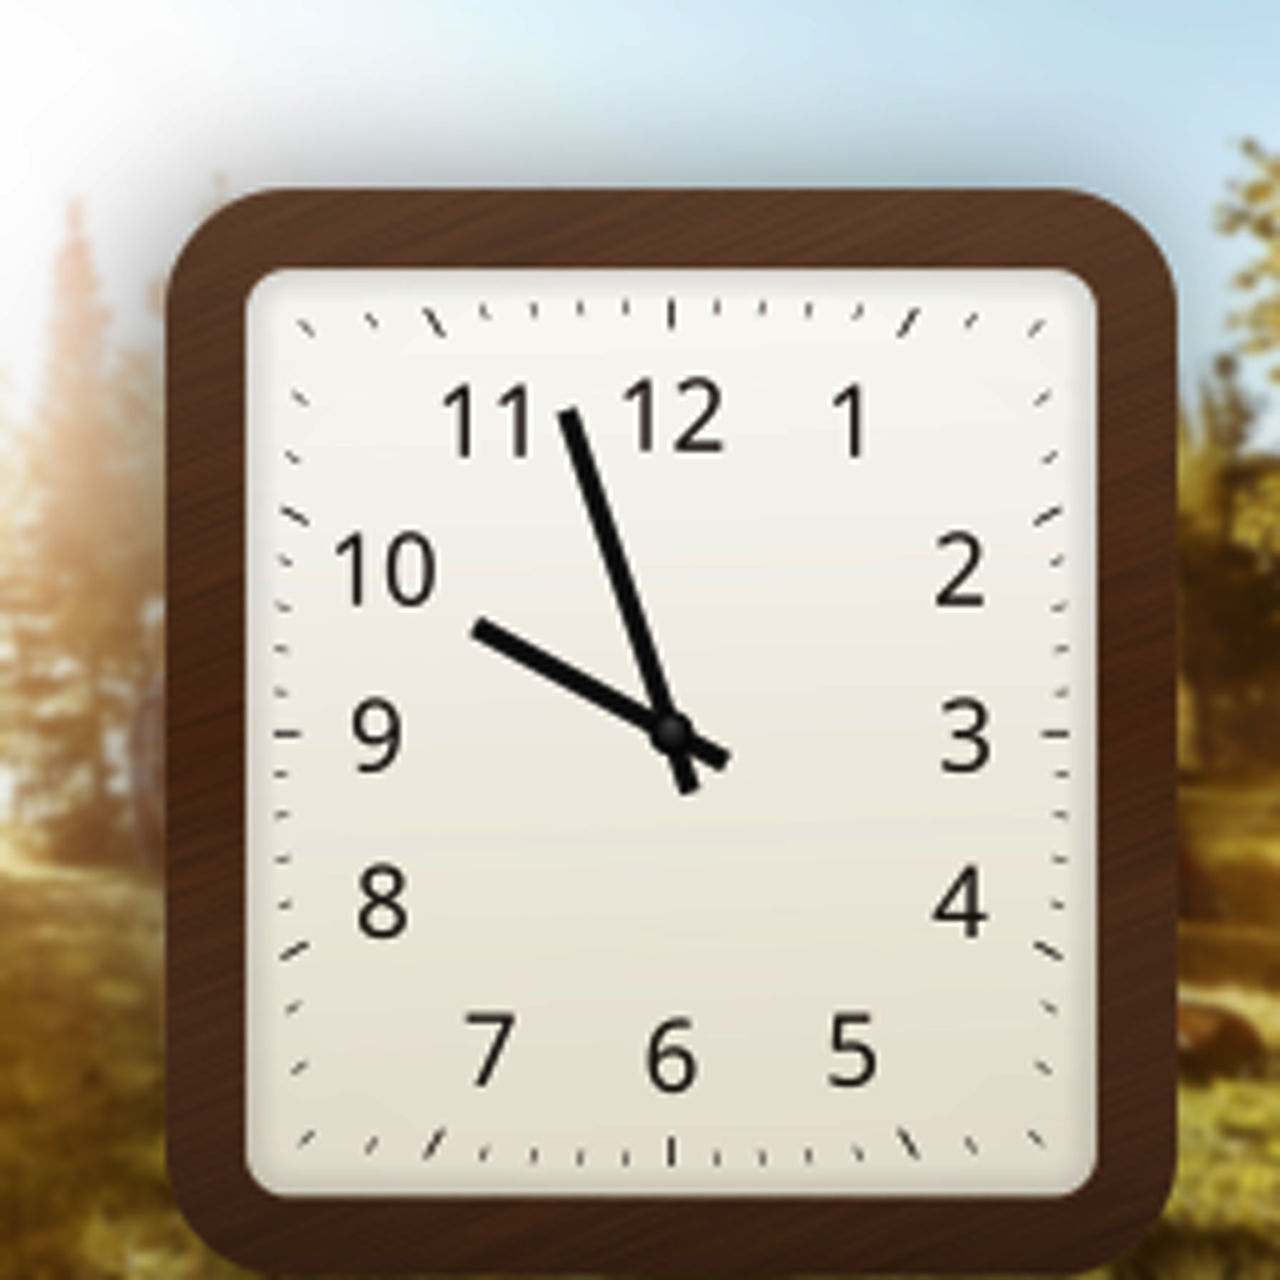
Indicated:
**9:57**
